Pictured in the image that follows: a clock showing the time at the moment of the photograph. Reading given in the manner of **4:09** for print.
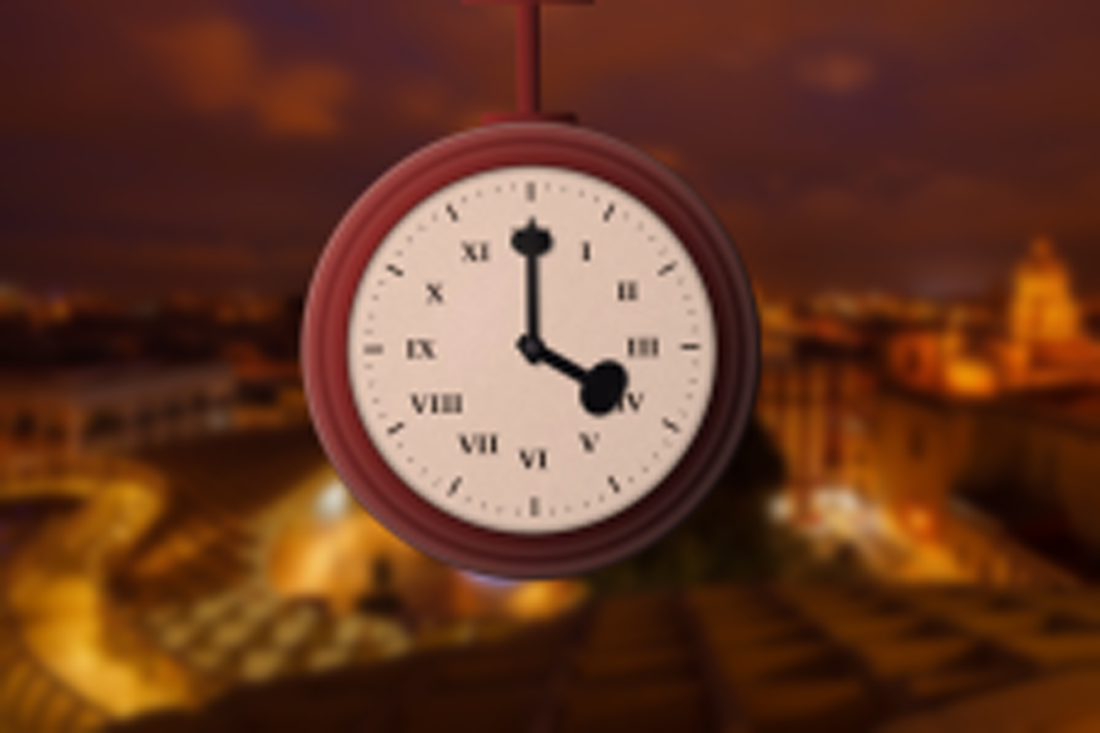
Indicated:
**4:00**
